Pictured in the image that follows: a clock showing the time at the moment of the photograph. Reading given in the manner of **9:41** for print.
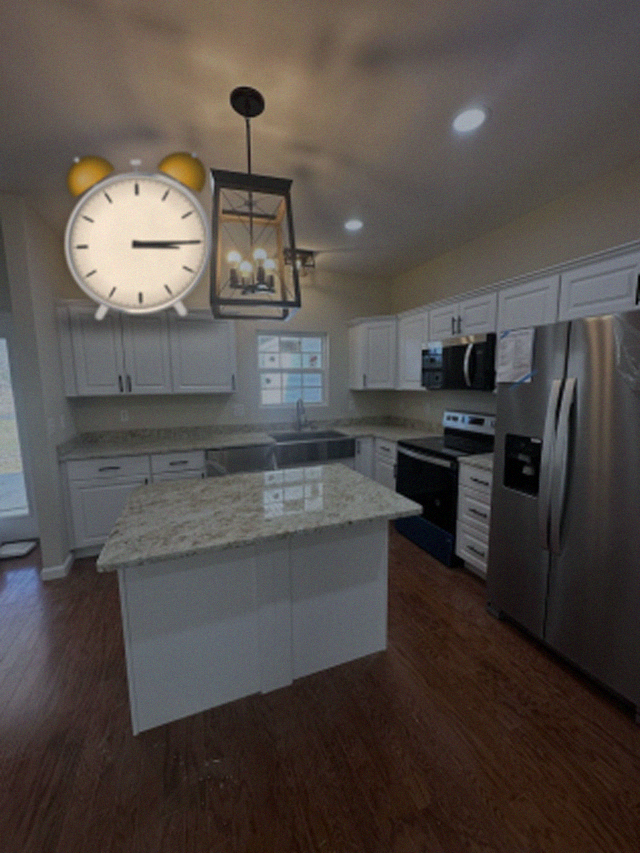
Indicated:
**3:15**
